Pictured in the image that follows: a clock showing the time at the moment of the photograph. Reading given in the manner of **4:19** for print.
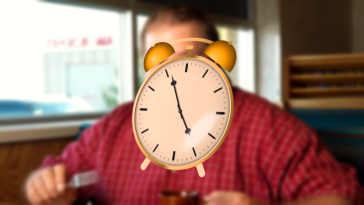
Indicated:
**4:56**
